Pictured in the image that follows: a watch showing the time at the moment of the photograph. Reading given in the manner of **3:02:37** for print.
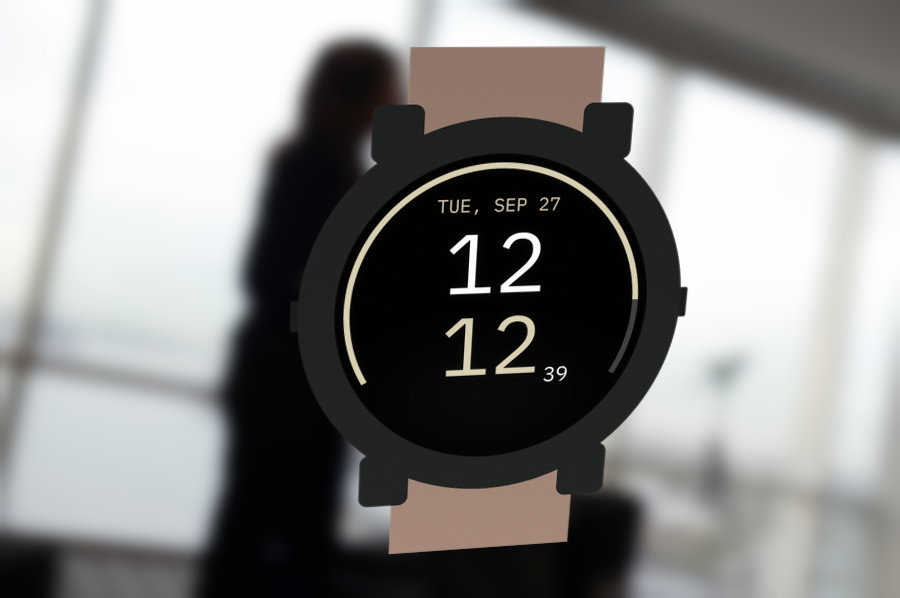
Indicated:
**12:12:39**
